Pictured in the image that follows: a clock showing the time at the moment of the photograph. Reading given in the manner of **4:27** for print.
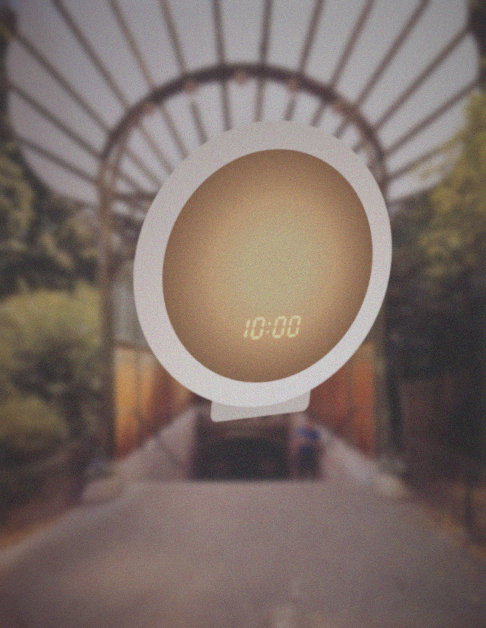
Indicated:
**10:00**
